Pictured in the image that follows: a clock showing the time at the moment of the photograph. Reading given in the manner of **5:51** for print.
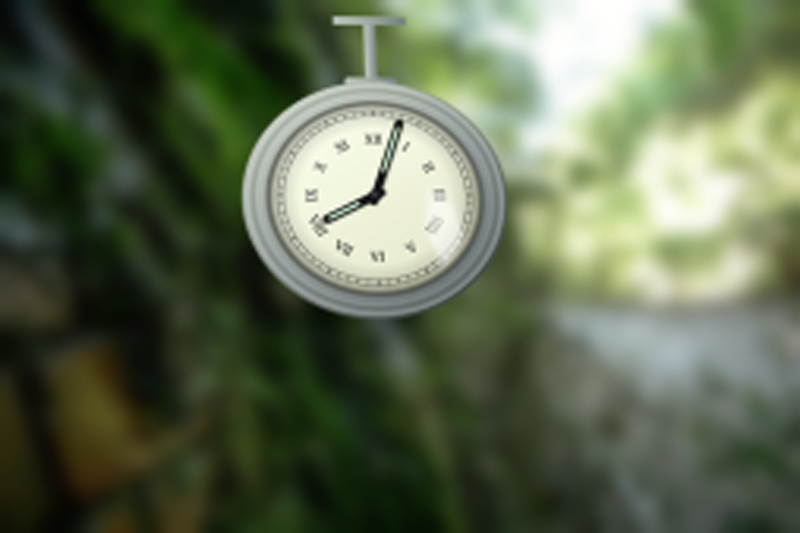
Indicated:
**8:03**
